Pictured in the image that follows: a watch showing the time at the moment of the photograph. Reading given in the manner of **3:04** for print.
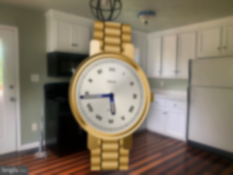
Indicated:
**5:44**
